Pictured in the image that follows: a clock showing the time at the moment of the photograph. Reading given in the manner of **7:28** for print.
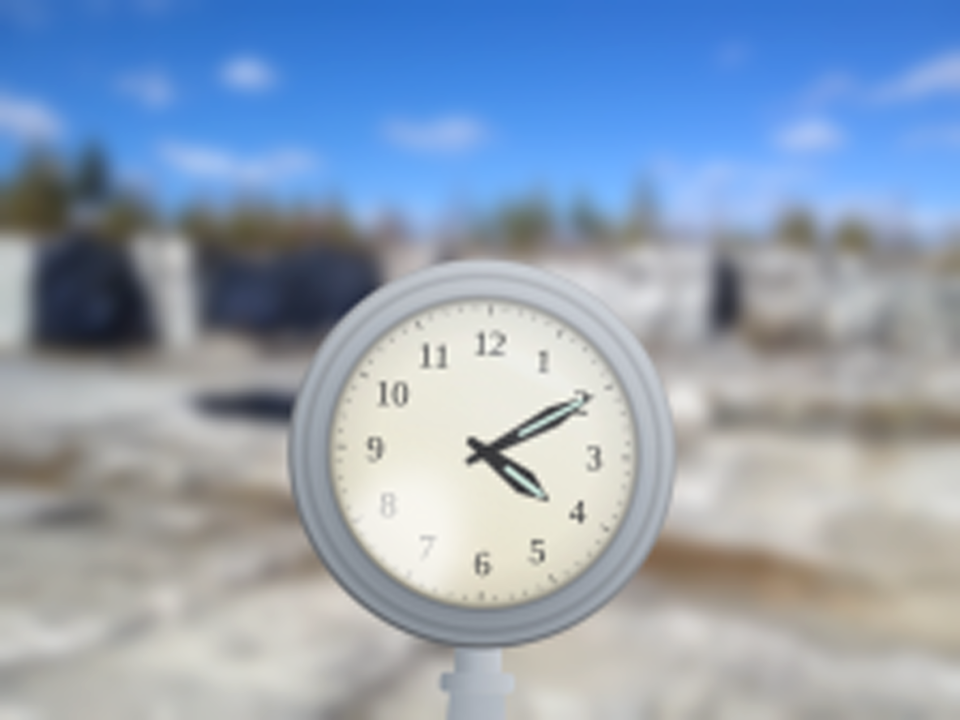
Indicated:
**4:10**
